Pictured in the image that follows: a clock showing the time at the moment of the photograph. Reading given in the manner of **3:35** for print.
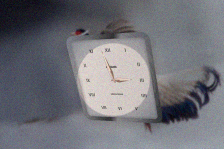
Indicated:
**2:58**
